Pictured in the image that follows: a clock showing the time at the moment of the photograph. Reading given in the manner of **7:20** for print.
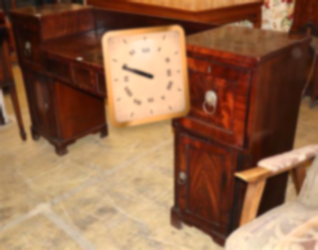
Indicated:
**9:49**
